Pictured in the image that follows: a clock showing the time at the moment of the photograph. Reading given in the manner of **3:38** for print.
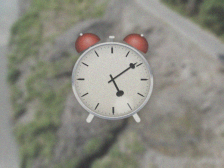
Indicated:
**5:09**
